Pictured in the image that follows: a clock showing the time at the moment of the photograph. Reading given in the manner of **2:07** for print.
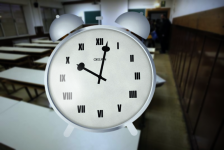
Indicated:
**10:02**
